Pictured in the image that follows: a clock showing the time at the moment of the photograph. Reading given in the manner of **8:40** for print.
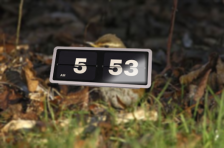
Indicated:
**5:53**
